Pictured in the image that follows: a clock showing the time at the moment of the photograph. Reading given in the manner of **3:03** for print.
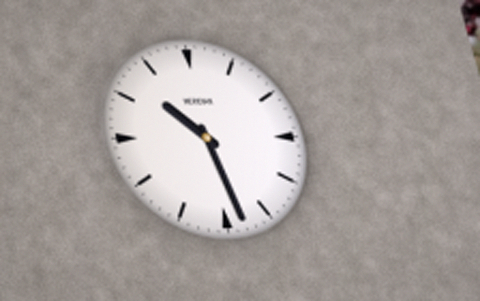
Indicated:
**10:28**
